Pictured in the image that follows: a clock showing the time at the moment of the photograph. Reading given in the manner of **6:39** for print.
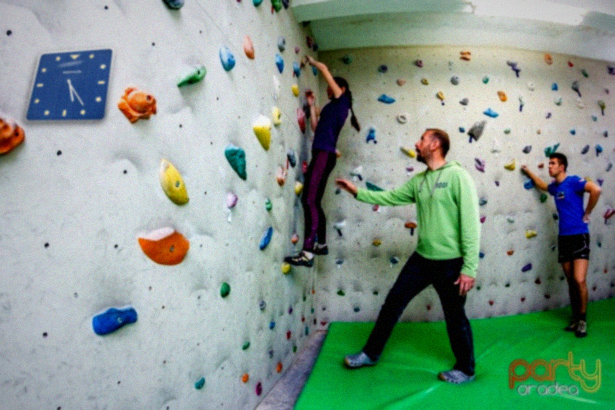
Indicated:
**5:24**
